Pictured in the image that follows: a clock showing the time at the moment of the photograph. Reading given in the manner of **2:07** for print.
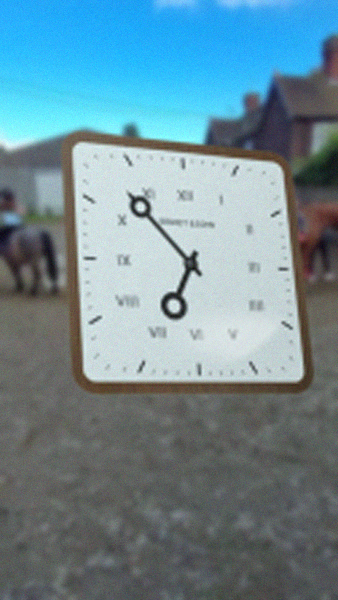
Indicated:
**6:53**
